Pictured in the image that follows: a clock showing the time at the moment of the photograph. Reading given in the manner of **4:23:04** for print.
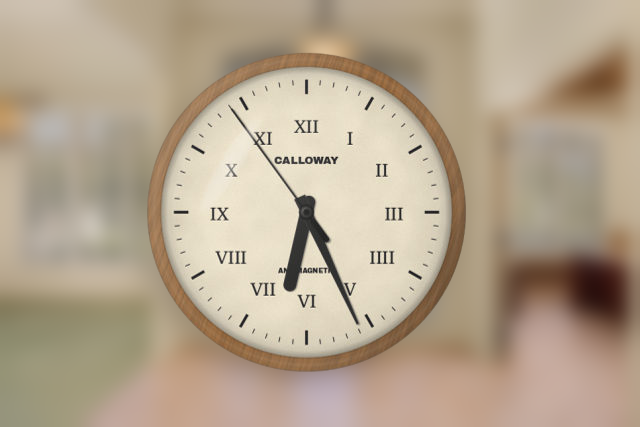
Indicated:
**6:25:54**
